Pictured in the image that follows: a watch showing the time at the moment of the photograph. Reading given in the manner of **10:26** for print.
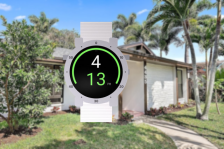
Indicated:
**4:13**
